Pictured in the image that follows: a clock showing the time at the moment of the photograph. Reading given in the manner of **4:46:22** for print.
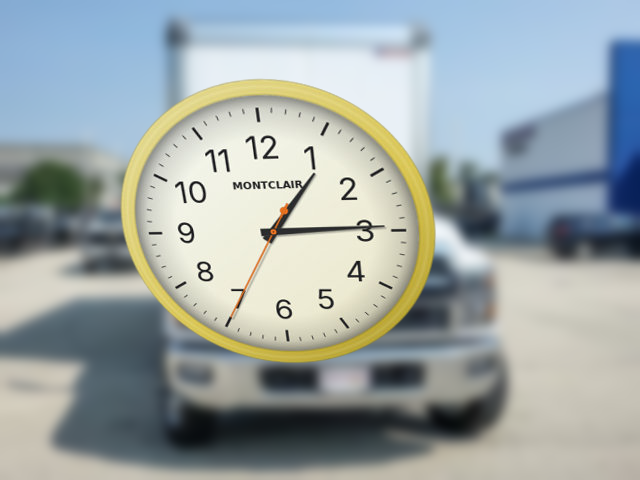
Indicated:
**1:14:35**
